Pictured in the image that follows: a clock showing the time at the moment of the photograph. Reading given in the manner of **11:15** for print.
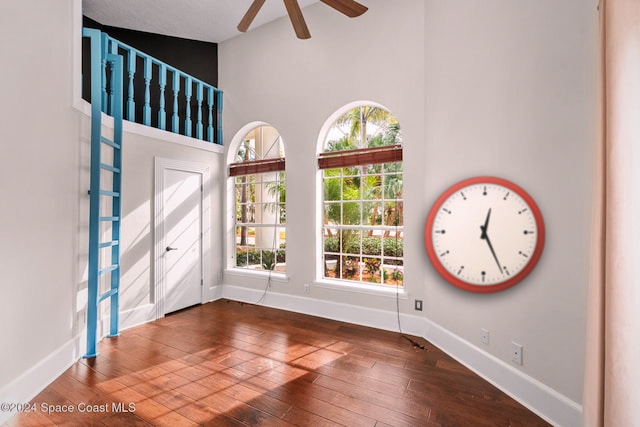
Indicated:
**12:26**
